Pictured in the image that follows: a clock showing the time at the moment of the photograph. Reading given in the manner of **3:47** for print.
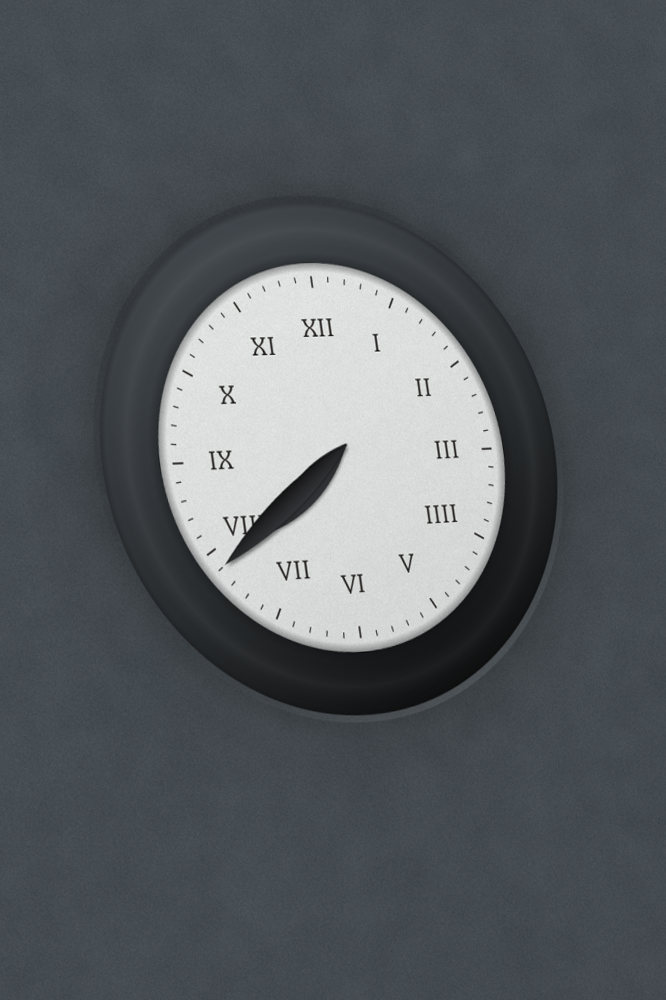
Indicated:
**7:39**
